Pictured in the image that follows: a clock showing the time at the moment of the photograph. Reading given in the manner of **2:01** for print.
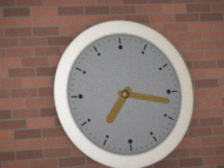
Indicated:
**7:17**
